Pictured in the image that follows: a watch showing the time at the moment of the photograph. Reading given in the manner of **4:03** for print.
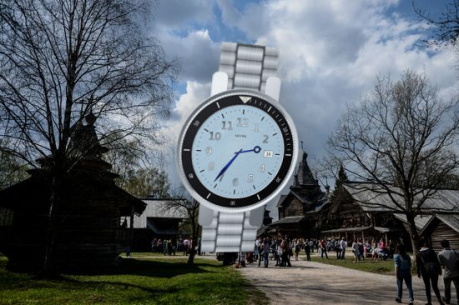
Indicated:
**2:36**
